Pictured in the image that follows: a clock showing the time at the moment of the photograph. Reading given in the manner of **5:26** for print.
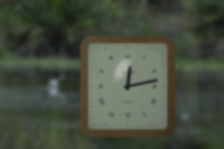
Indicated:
**12:13**
